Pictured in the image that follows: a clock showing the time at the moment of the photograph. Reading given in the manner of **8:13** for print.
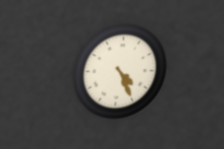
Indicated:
**4:25**
